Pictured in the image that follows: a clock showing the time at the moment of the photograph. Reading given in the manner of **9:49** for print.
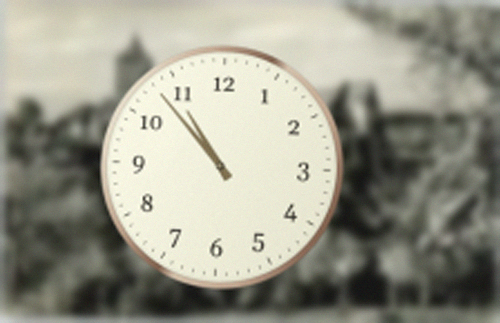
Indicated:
**10:53**
